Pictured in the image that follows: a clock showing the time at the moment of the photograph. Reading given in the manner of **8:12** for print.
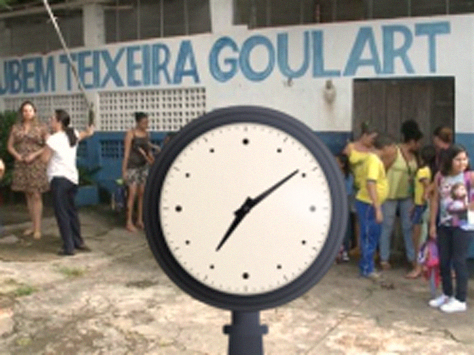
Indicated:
**7:09**
